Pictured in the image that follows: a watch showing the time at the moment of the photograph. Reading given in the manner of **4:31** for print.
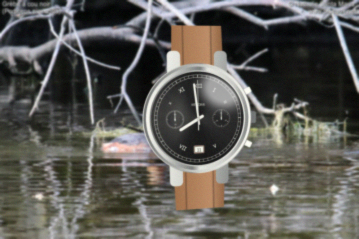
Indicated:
**7:59**
